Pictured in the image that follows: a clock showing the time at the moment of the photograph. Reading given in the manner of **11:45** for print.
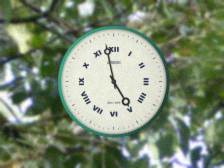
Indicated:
**4:58**
